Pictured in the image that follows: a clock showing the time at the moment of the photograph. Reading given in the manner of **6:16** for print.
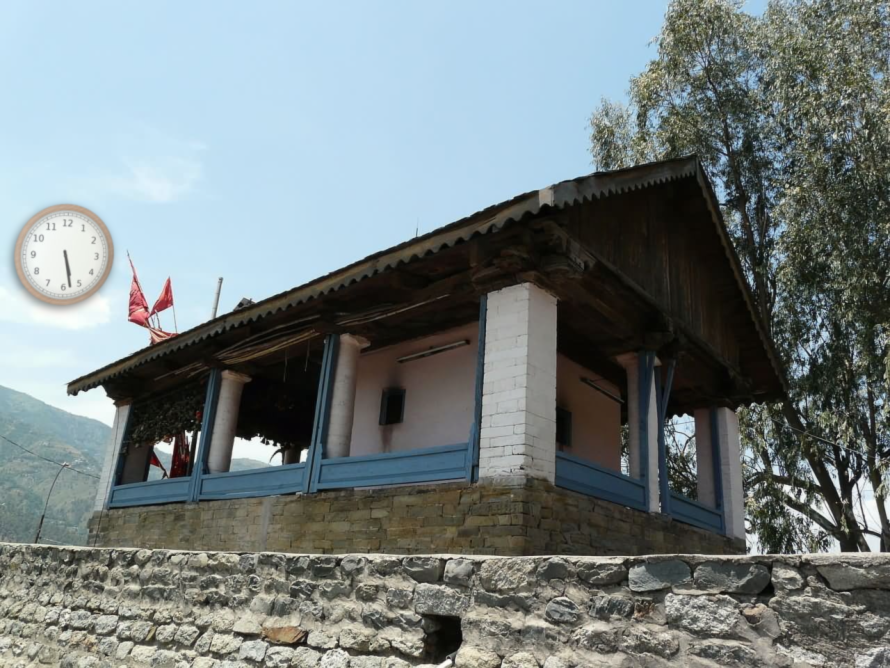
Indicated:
**5:28**
